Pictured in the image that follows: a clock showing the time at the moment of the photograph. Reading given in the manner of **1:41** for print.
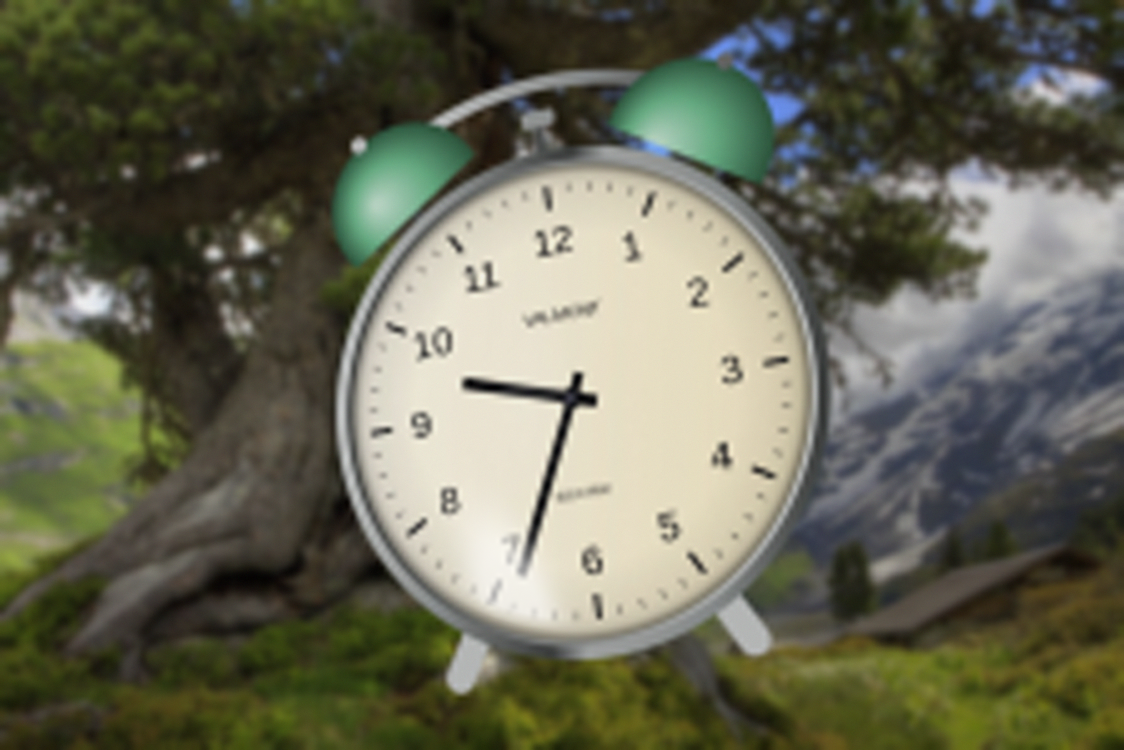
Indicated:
**9:34**
